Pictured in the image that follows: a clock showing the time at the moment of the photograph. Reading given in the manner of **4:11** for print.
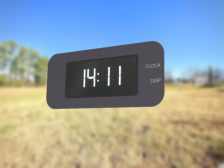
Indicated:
**14:11**
